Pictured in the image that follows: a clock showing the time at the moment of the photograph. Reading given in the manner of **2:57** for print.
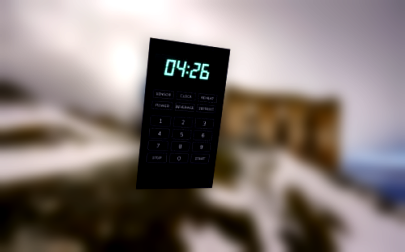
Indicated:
**4:26**
